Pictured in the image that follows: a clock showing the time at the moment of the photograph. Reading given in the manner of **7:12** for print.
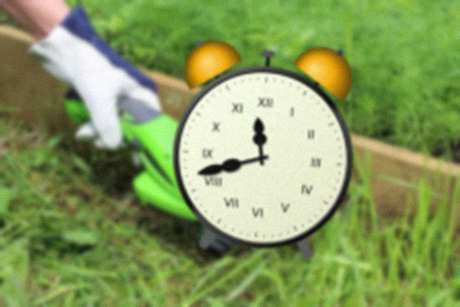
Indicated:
**11:42**
